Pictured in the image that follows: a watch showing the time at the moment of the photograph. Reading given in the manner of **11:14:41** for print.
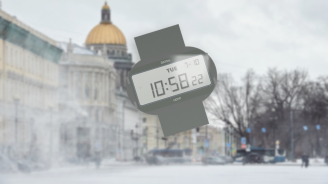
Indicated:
**10:58:22**
